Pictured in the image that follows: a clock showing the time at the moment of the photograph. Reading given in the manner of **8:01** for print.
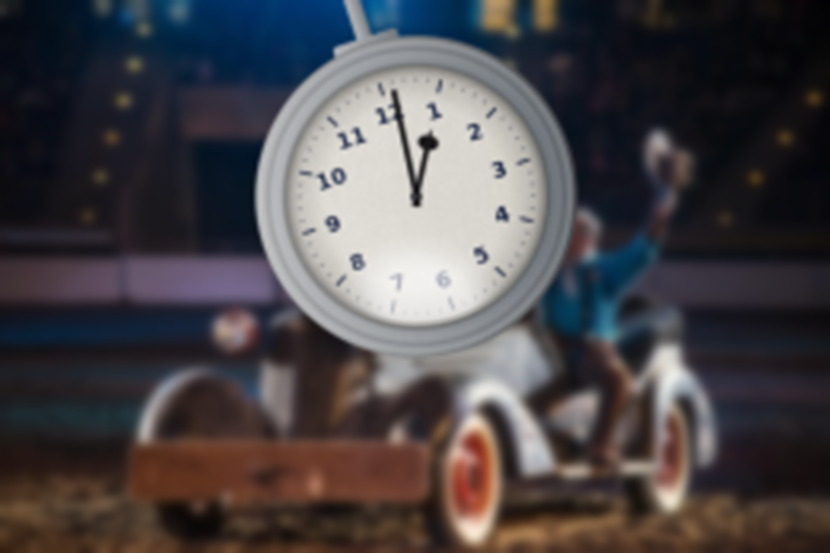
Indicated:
**1:01**
